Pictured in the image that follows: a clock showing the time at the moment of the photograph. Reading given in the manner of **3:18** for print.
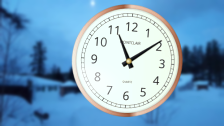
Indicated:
**11:09**
